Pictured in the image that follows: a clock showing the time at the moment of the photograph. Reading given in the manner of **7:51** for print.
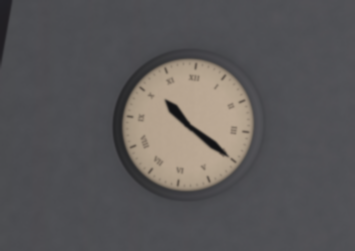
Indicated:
**10:20**
